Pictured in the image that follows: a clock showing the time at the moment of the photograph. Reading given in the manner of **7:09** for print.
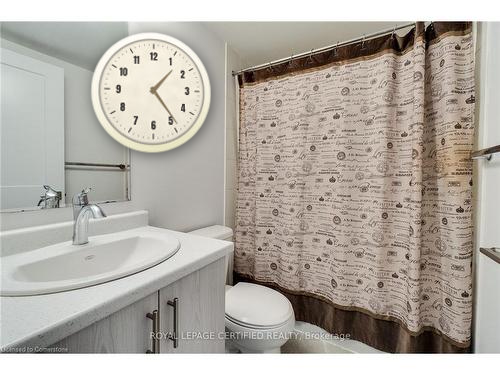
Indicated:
**1:24**
